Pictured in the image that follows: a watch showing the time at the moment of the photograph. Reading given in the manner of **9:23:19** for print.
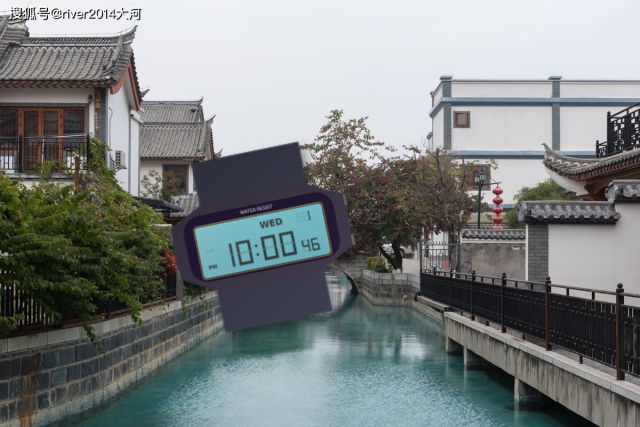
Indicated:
**10:00:46**
